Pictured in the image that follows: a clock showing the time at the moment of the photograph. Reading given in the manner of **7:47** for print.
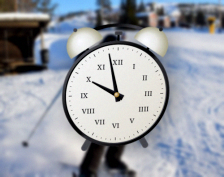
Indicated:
**9:58**
